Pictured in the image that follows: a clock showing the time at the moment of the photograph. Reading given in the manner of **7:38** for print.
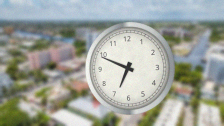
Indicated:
**6:49**
